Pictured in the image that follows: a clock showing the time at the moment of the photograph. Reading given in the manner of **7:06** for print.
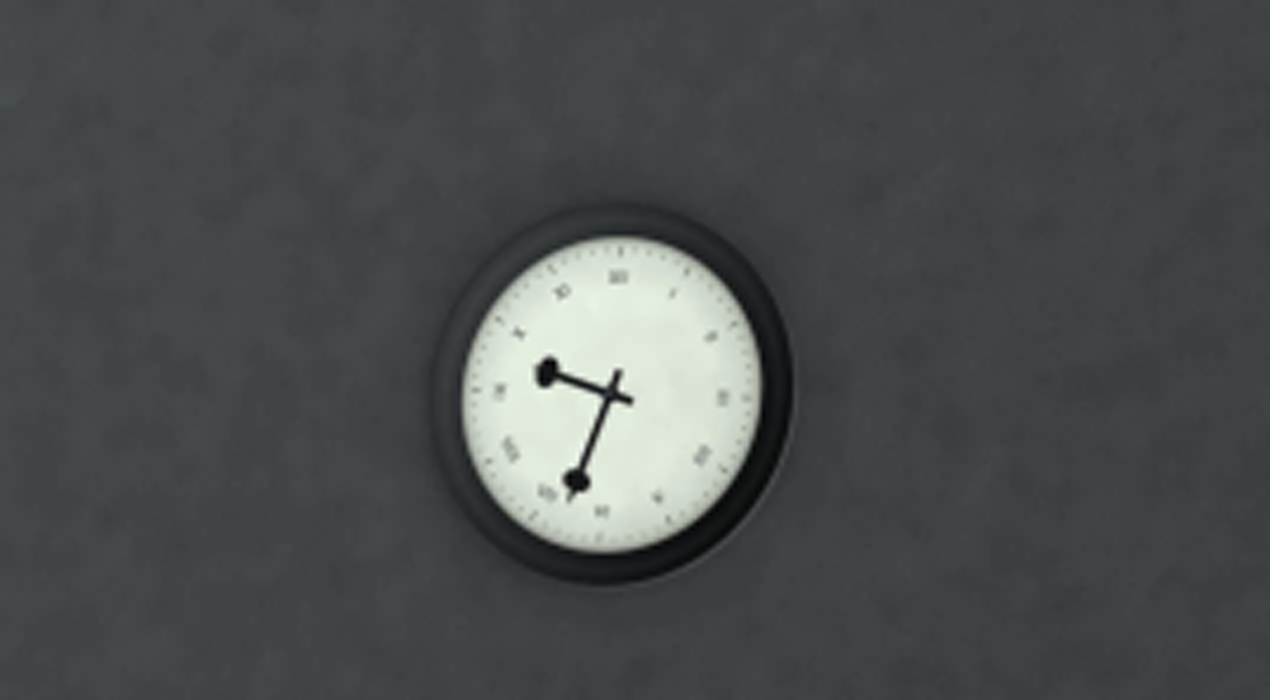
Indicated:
**9:33**
